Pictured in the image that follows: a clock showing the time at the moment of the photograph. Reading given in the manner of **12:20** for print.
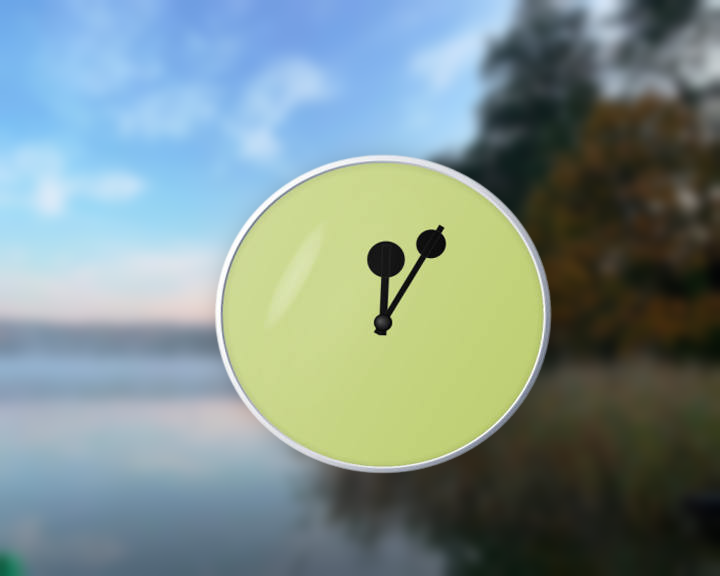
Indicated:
**12:05**
